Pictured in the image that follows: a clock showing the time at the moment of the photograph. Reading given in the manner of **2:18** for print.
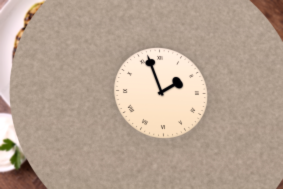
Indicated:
**1:57**
